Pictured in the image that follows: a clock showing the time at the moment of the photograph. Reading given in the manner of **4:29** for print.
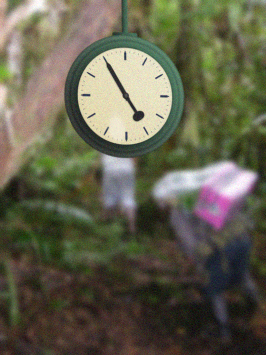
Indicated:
**4:55**
